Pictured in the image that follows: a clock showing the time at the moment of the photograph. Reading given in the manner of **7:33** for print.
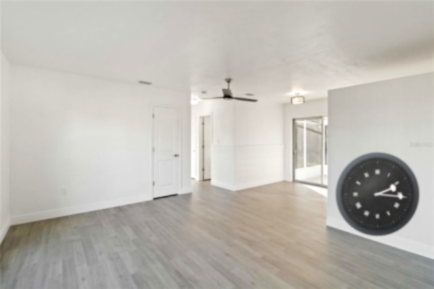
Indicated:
**2:16**
